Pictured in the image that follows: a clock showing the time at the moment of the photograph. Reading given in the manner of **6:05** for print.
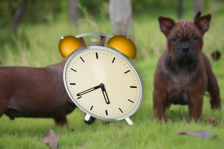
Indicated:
**5:41**
